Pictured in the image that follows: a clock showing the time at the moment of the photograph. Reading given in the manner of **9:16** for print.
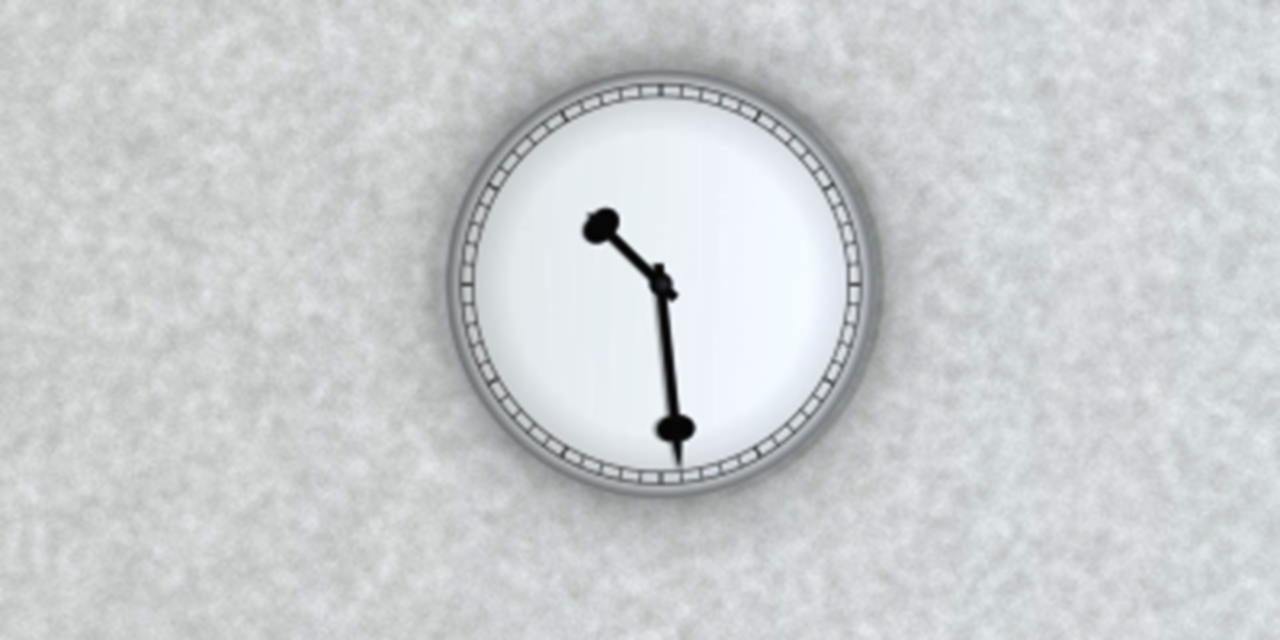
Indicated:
**10:29**
